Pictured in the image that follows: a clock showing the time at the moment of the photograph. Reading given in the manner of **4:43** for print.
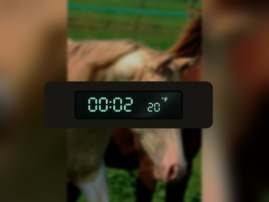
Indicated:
**0:02**
